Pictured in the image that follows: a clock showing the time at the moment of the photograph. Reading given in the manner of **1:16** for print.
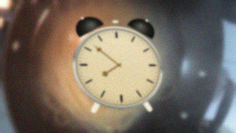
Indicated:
**7:52**
